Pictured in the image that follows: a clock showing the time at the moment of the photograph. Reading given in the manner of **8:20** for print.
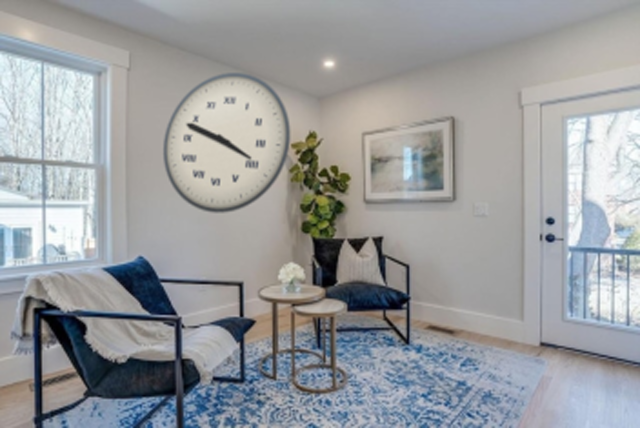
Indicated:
**3:48**
